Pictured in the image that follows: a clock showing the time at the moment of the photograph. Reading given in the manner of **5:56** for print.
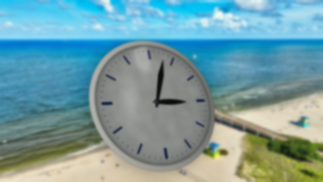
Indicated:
**3:03**
